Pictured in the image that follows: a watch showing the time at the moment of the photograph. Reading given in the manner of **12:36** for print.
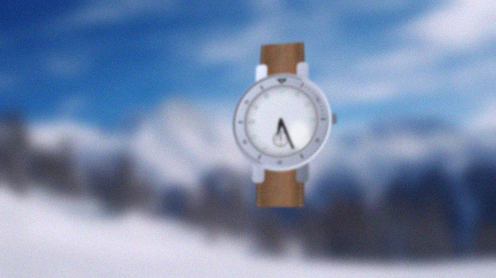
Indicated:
**6:26**
